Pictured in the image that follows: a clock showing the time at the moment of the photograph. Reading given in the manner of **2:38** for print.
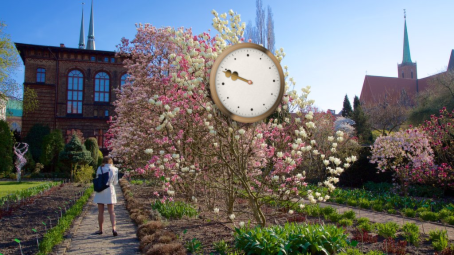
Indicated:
**9:49**
